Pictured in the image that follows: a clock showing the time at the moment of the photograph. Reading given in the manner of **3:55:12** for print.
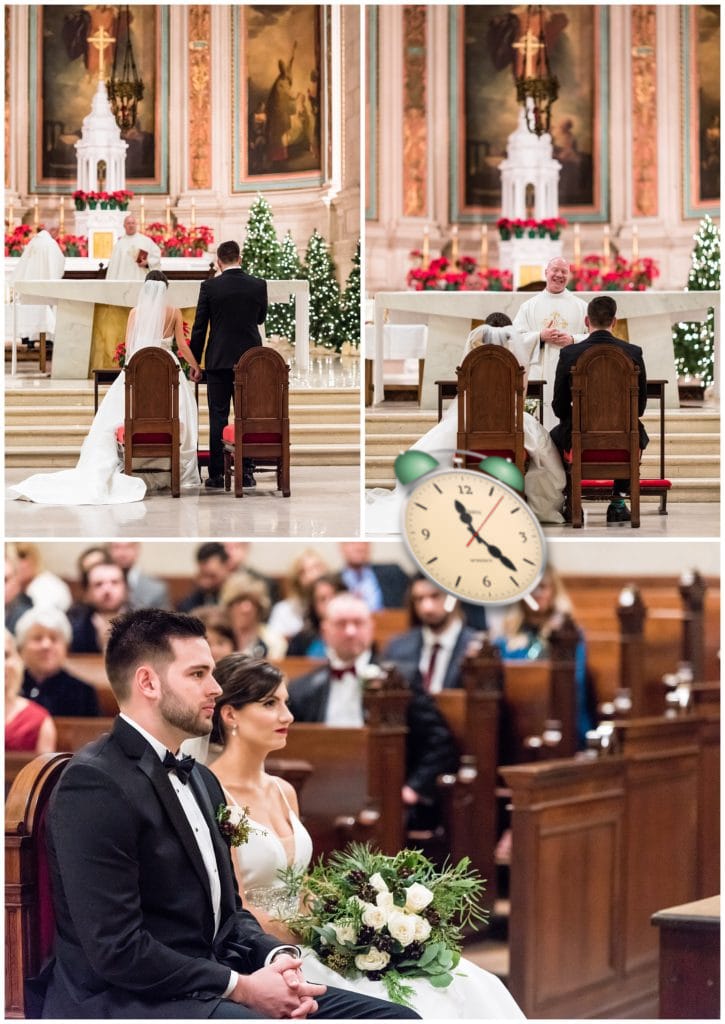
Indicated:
**11:23:07**
